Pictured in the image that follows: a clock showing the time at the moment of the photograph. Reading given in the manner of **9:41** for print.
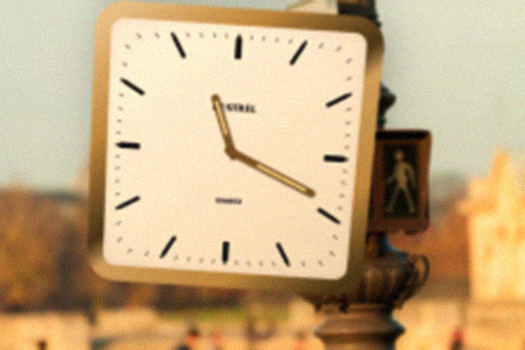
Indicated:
**11:19**
